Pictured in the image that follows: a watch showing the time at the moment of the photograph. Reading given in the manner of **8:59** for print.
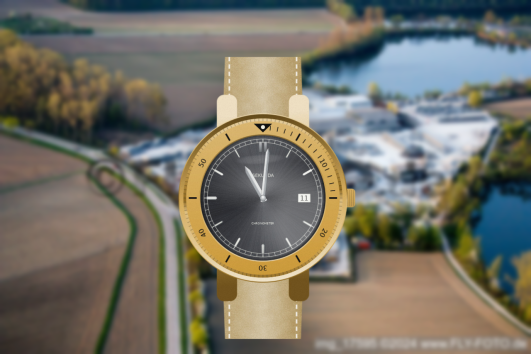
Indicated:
**11:01**
